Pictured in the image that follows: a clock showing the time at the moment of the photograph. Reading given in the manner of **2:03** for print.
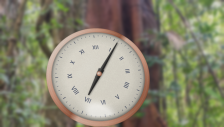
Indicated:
**7:06**
